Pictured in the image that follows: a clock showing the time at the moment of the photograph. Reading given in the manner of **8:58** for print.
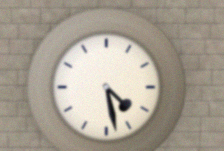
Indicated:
**4:28**
